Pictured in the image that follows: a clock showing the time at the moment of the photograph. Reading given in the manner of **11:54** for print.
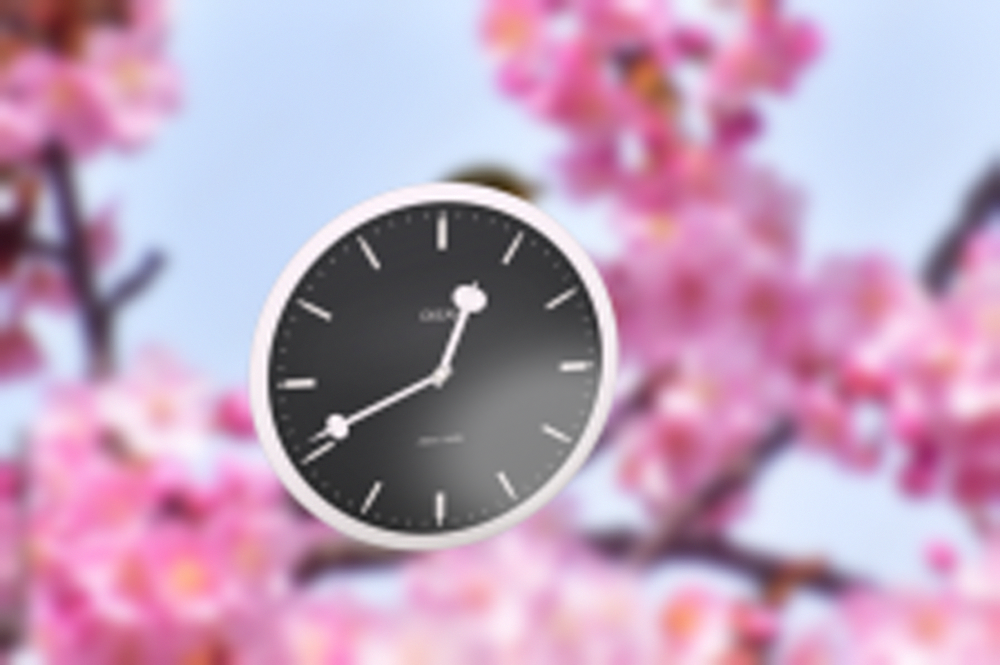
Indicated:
**12:41**
